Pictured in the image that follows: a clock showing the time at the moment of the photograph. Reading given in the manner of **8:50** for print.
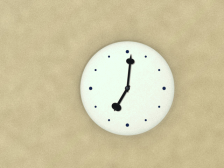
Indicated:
**7:01**
